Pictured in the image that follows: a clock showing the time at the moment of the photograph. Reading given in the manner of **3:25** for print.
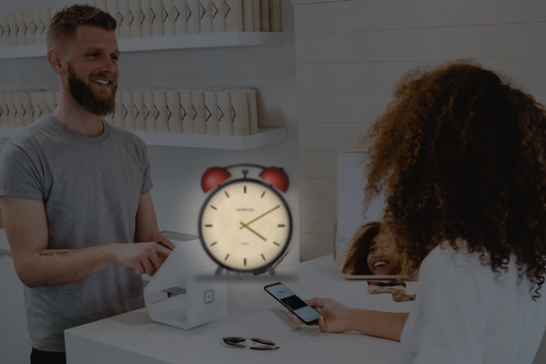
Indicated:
**4:10**
